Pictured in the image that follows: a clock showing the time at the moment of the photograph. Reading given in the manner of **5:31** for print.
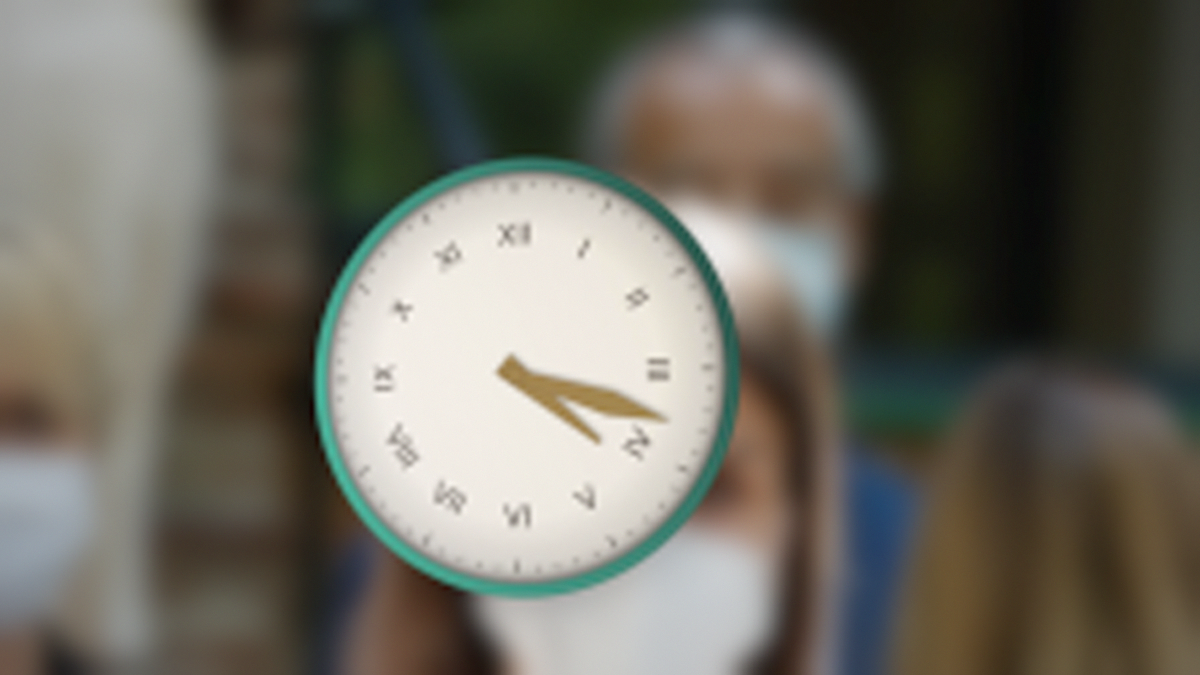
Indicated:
**4:18**
